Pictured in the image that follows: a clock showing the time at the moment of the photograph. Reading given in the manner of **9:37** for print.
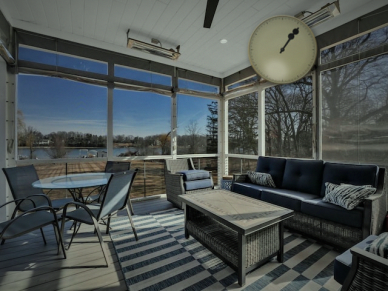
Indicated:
**1:06**
